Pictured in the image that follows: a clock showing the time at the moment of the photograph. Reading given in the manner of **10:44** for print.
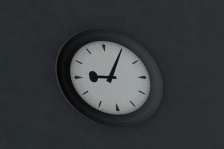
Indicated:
**9:05**
